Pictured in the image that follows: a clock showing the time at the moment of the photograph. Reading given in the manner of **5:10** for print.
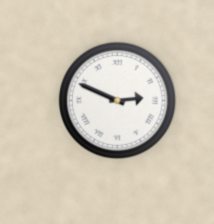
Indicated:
**2:49**
